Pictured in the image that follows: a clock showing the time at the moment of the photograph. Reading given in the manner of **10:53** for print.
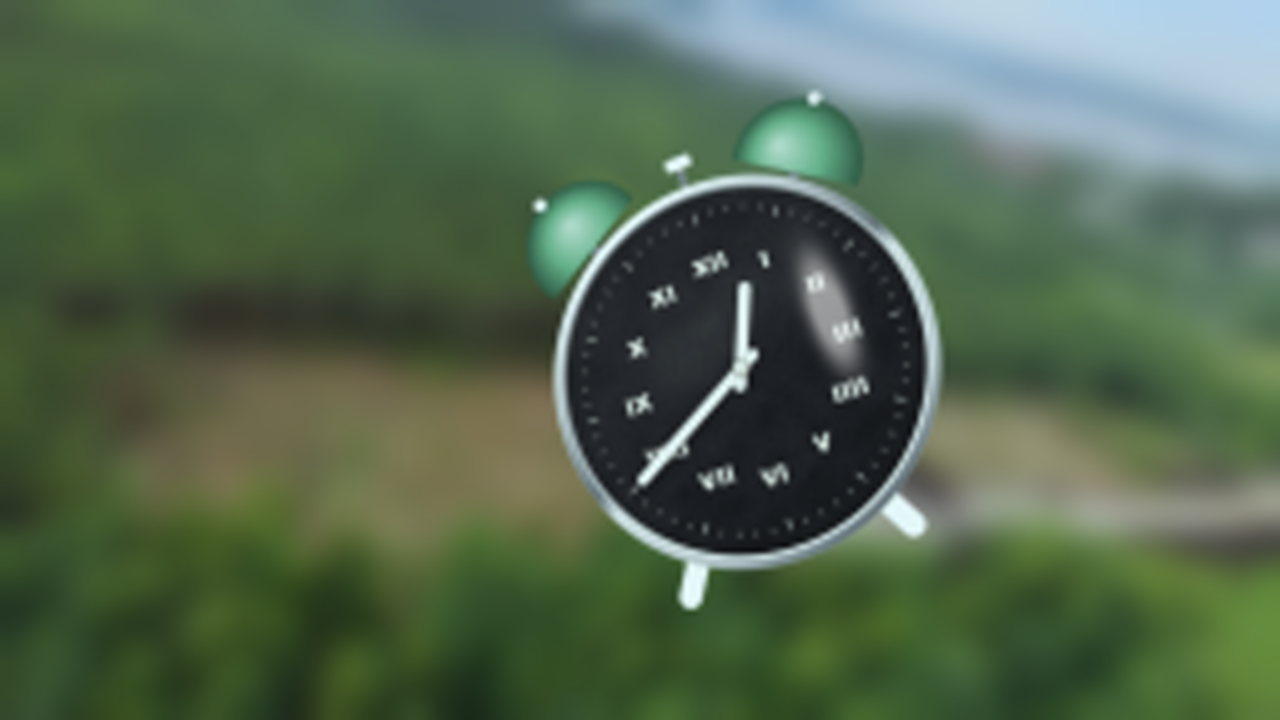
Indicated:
**12:40**
